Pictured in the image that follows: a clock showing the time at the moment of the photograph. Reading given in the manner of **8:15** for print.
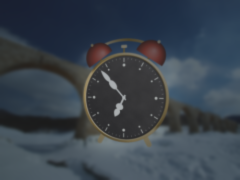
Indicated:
**6:53**
